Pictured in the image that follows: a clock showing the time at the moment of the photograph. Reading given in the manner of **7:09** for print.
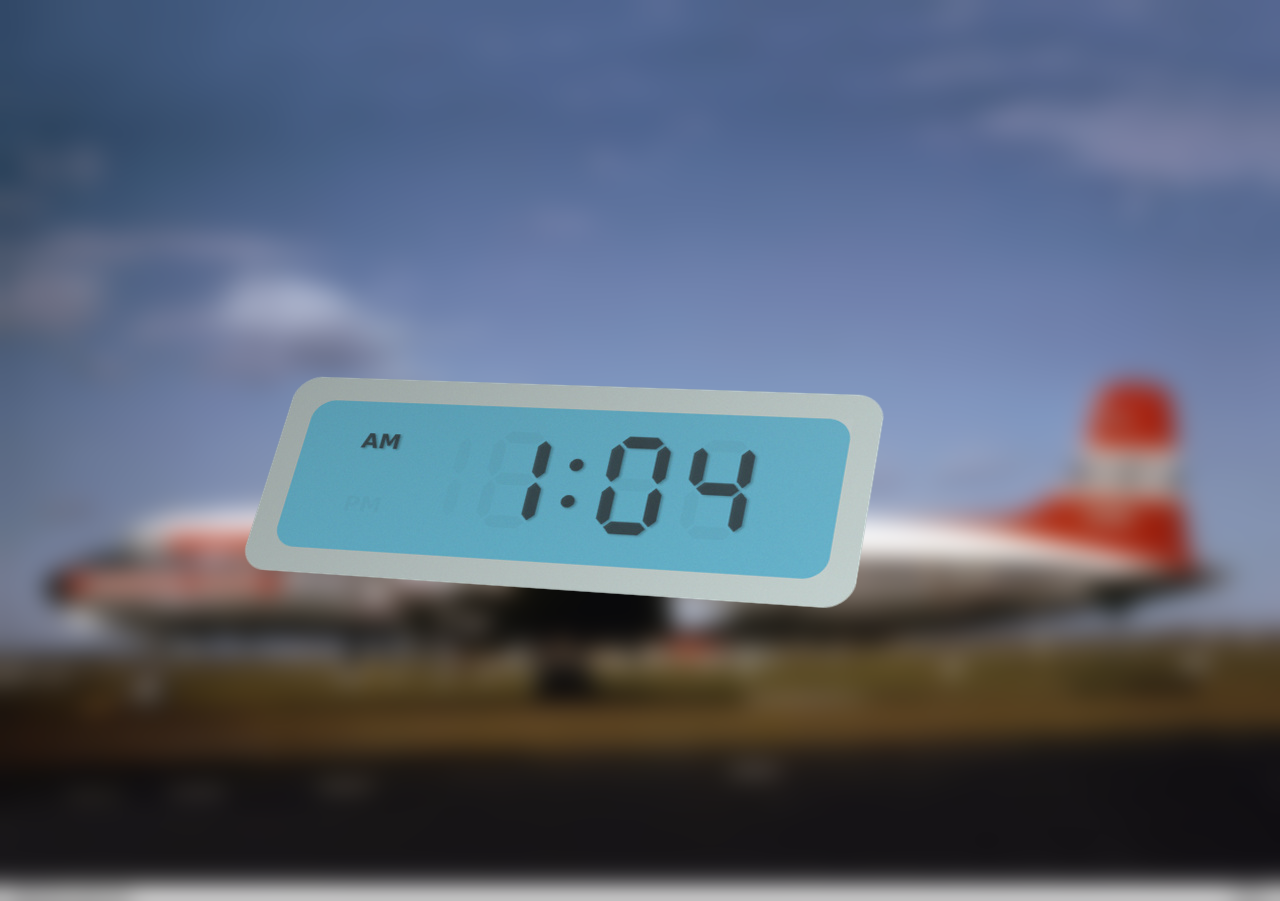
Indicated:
**1:04**
